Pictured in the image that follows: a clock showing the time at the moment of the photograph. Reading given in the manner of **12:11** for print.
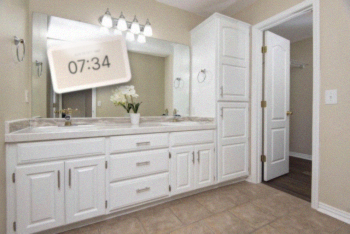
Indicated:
**7:34**
